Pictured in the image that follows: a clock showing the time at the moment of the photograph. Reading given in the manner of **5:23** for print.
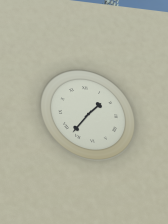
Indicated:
**1:37**
